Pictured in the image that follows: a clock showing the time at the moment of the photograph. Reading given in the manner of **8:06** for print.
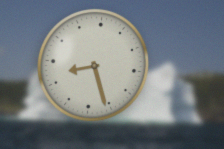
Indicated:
**8:26**
